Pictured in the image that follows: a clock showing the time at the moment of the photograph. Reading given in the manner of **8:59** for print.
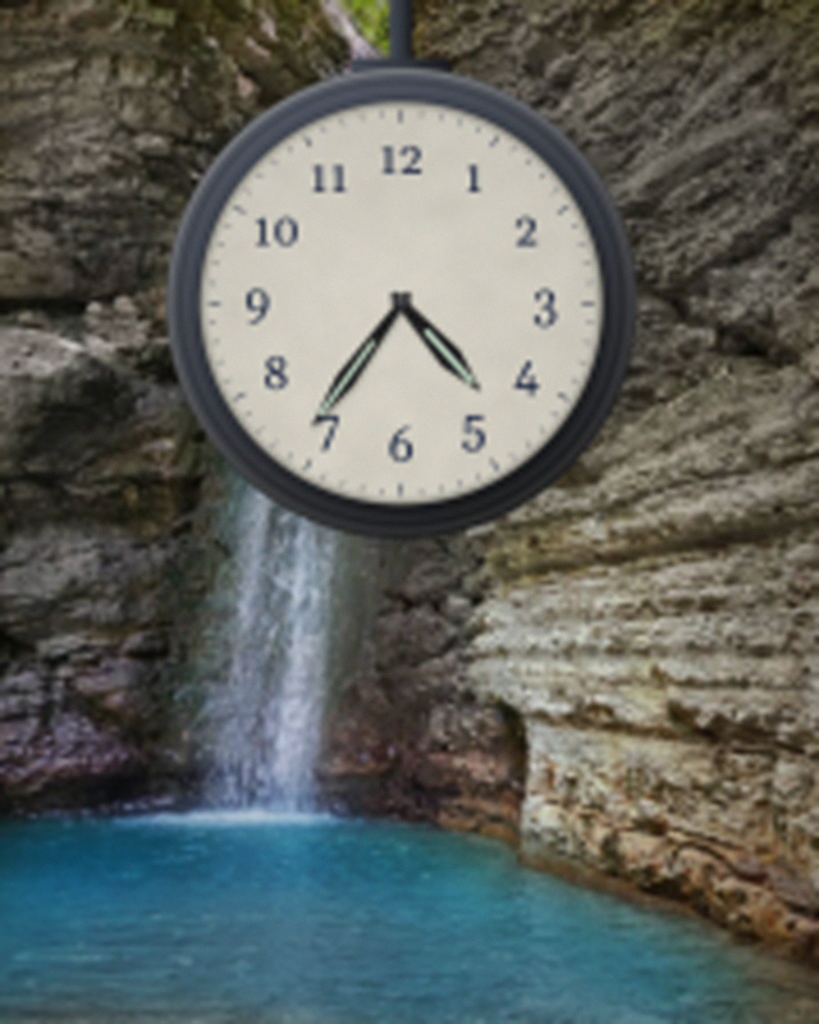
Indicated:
**4:36**
